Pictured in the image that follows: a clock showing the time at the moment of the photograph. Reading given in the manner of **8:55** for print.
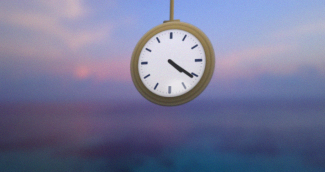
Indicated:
**4:21**
